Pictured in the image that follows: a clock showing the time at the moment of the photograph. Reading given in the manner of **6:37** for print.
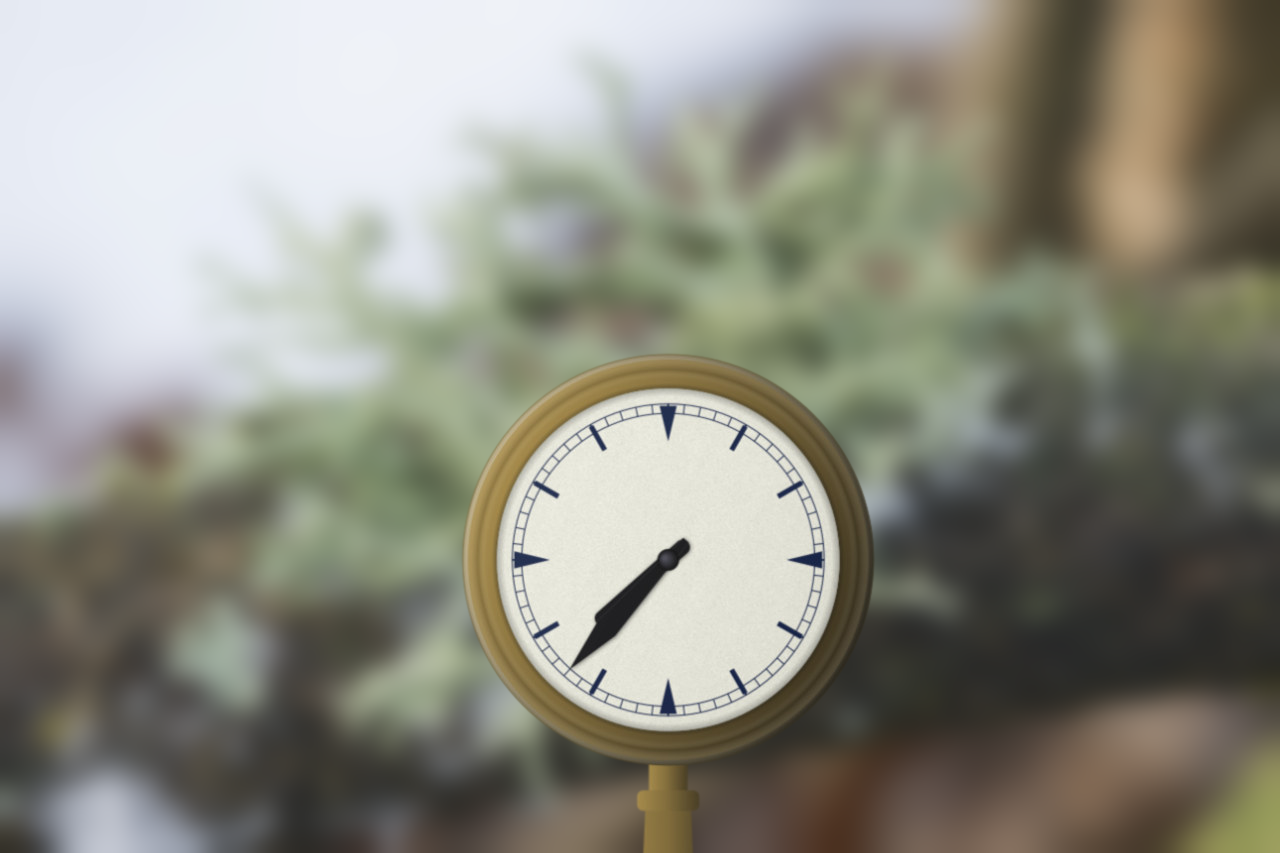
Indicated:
**7:37**
